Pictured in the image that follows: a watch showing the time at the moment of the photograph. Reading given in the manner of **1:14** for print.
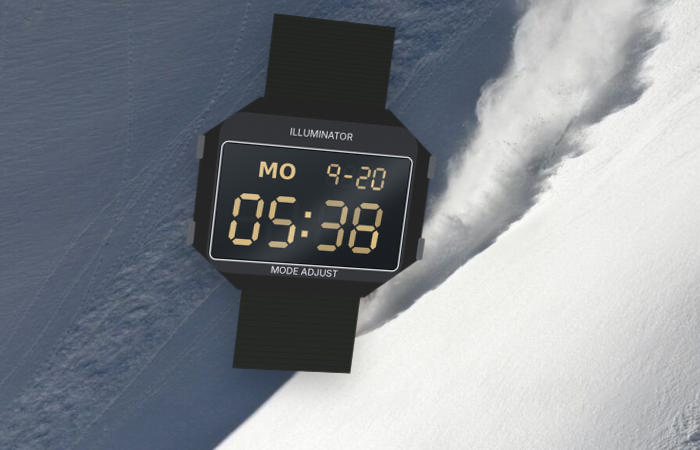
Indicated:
**5:38**
